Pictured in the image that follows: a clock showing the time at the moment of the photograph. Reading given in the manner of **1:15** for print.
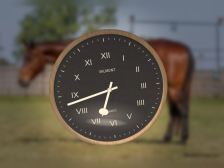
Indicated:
**6:43**
